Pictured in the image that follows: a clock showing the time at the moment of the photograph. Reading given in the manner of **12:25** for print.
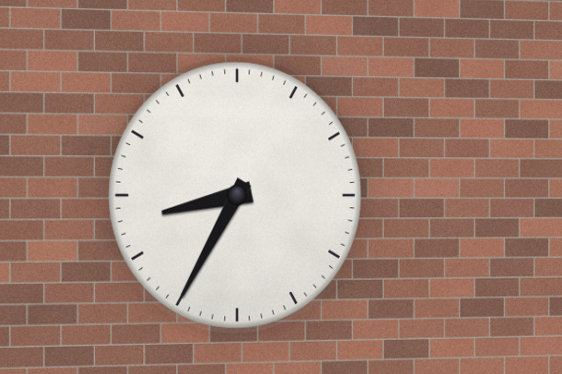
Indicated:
**8:35**
